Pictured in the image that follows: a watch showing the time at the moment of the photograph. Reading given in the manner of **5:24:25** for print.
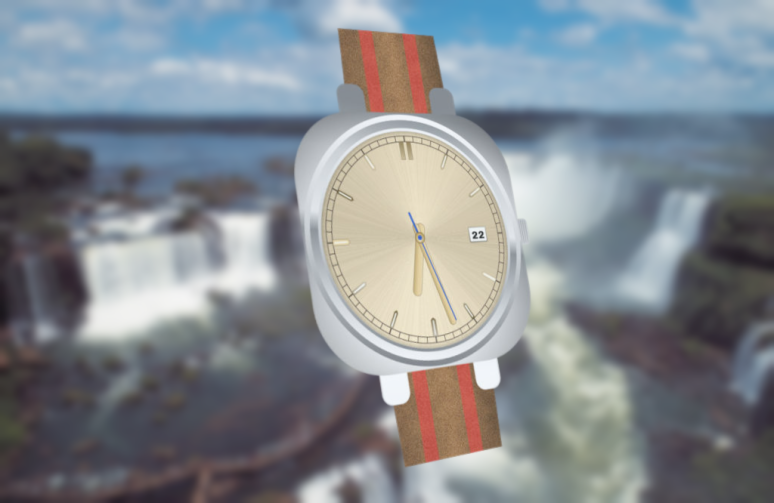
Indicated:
**6:27:27**
